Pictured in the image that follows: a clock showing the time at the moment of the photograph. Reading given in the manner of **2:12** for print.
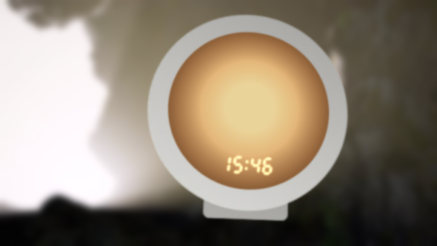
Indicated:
**15:46**
